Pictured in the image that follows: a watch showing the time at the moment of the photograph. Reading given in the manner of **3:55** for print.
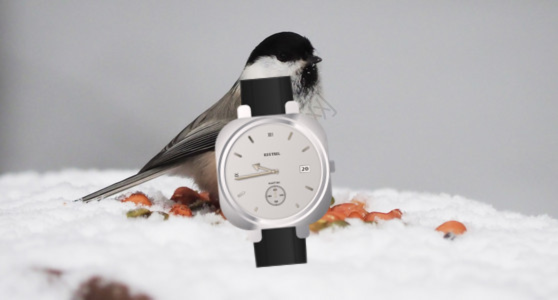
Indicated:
**9:44**
